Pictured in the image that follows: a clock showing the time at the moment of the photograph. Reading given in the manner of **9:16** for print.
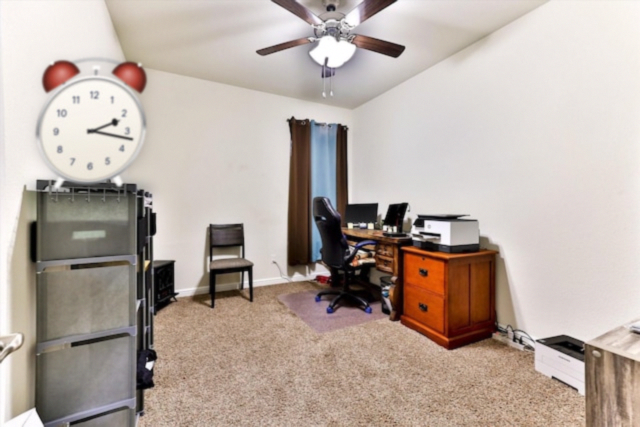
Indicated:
**2:17**
